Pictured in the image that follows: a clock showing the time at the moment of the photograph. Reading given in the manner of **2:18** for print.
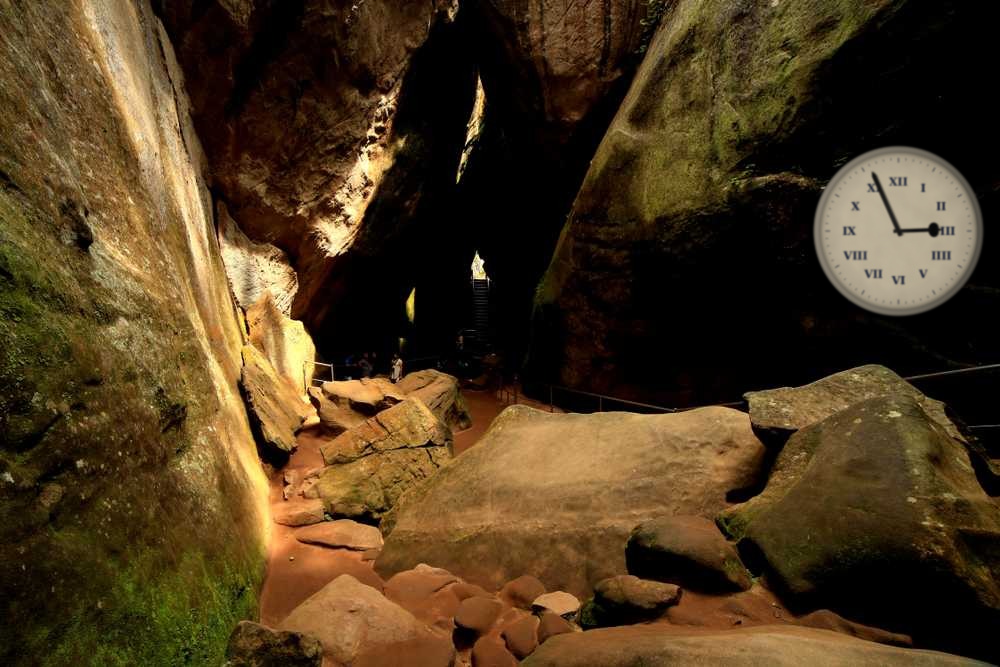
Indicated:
**2:56**
